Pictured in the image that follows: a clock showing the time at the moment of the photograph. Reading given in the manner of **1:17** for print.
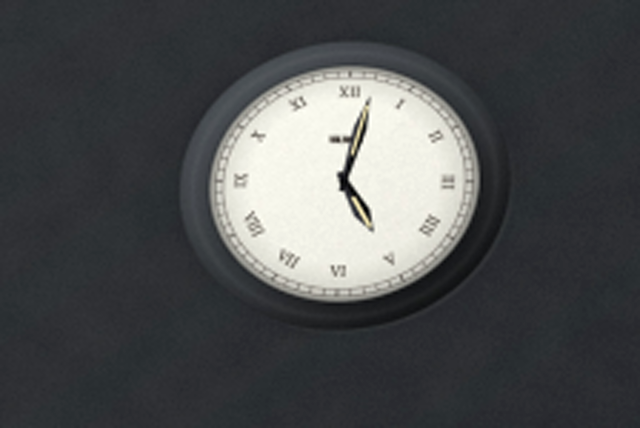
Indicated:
**5:02**
